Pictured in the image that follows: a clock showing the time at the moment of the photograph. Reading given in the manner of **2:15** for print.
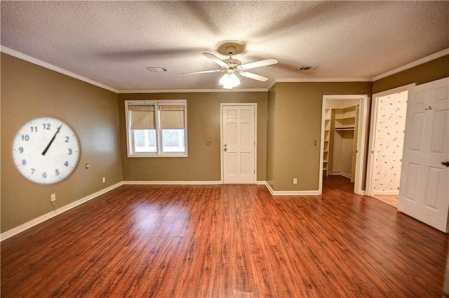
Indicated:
**1:05**
